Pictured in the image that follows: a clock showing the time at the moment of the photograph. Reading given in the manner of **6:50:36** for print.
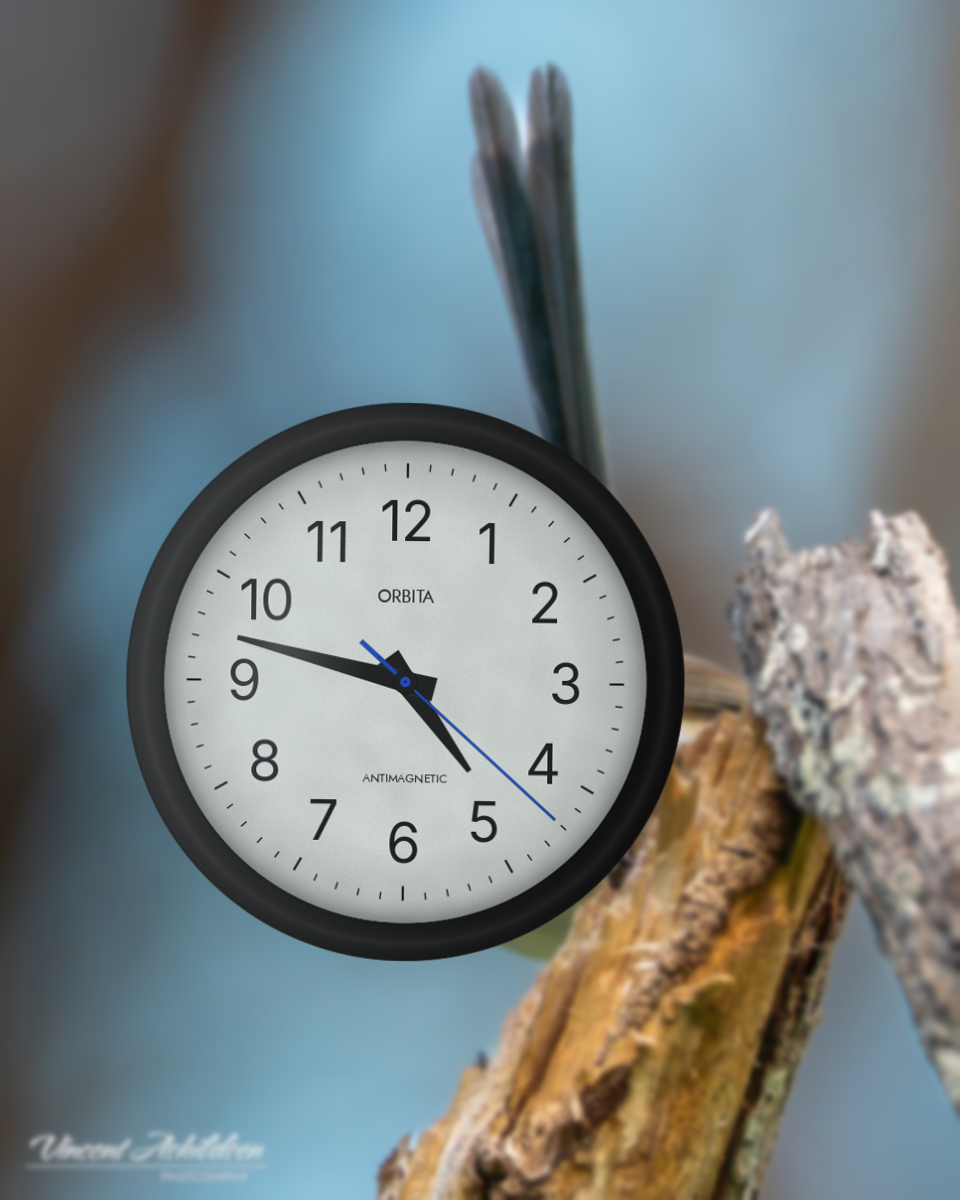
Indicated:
**4:47:22**
